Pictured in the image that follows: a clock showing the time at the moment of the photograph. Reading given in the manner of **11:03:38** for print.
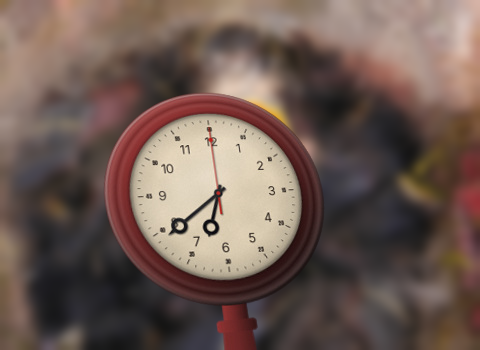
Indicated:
**6:39:00**
